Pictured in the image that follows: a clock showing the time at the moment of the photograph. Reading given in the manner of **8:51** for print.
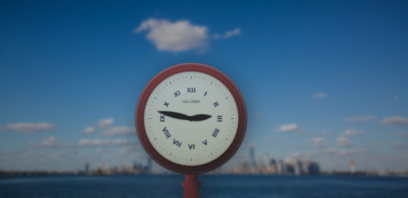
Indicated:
**2:47**
